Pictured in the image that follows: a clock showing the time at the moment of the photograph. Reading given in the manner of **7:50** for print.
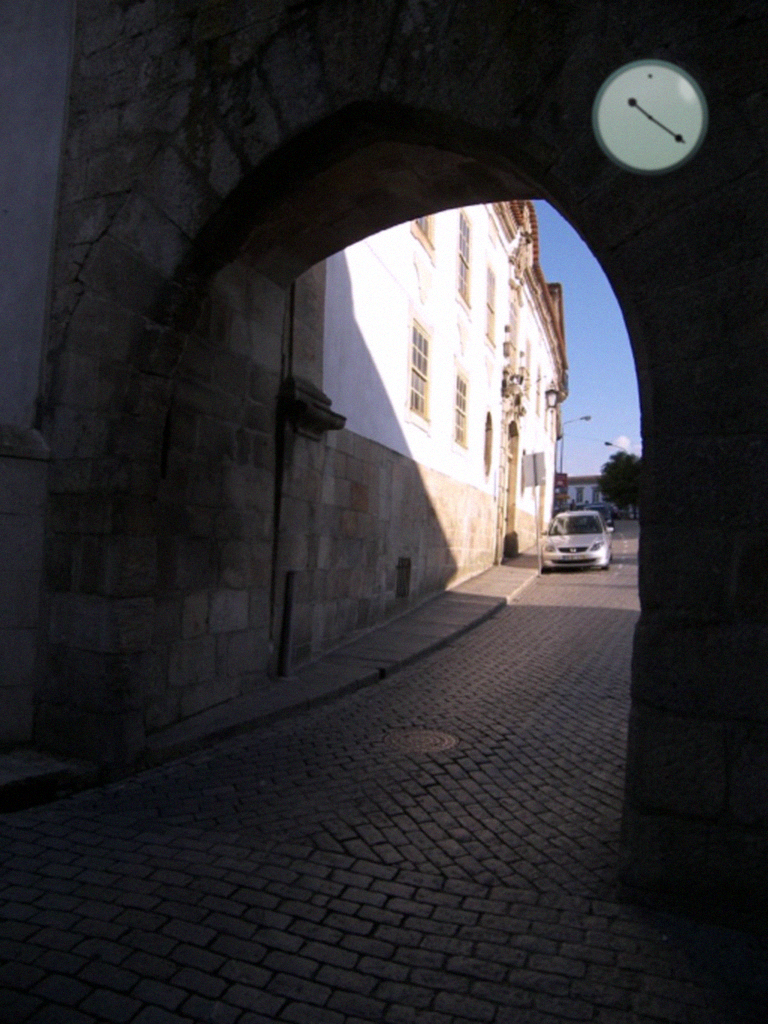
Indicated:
**10:21**
